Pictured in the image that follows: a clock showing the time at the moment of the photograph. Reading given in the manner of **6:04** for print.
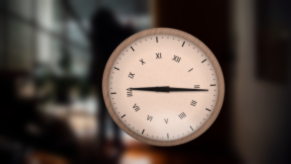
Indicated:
**8:11**
